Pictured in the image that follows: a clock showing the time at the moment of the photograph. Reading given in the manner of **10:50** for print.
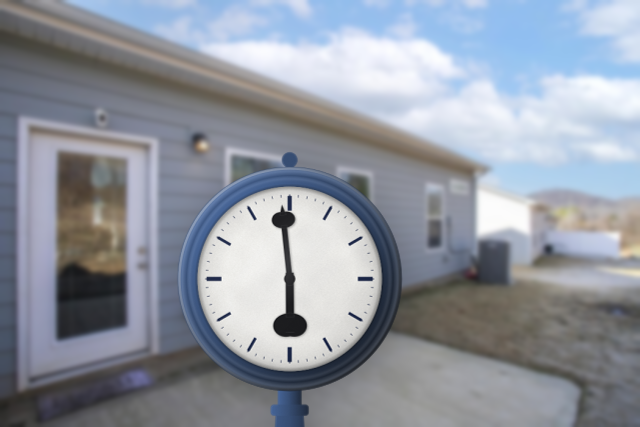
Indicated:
**5:59**
